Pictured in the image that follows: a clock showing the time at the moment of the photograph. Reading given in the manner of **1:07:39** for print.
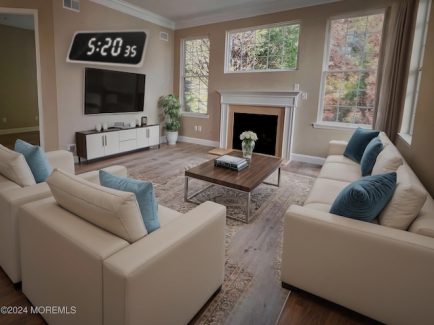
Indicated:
**5:20:35**
